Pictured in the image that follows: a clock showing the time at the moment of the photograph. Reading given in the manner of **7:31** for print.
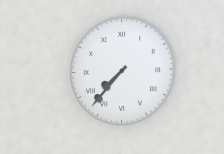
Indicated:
**7:37**
